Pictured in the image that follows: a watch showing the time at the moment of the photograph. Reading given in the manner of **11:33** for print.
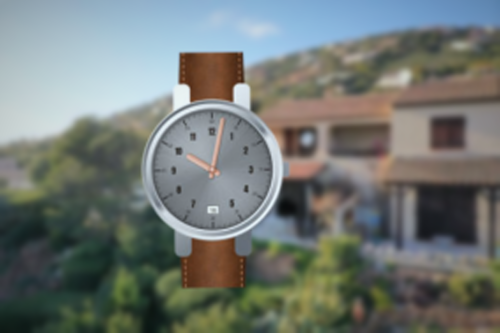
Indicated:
**10:02**
